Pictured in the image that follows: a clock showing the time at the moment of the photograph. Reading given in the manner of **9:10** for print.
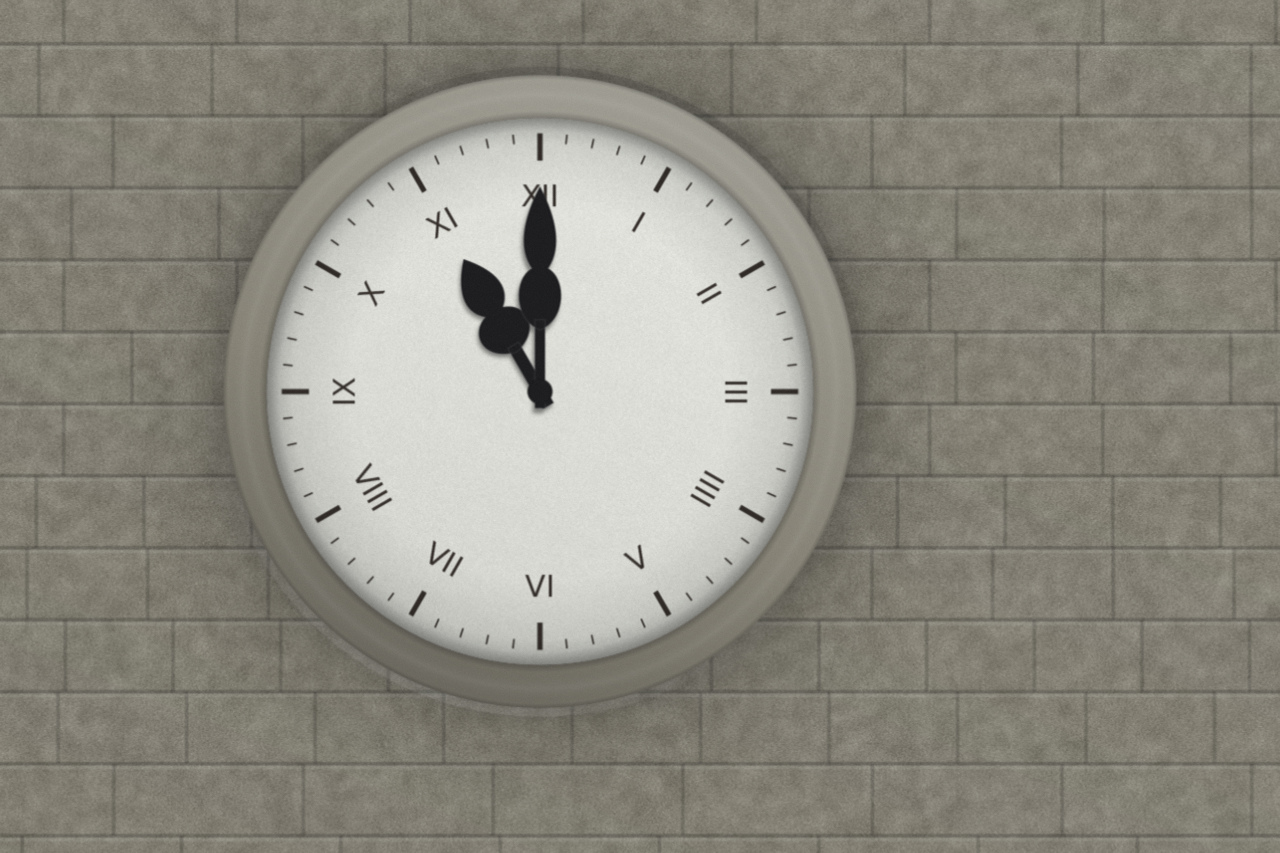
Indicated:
**11:00**
